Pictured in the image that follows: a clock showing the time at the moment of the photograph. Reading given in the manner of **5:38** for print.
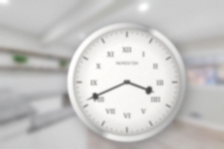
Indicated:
**3:41**
